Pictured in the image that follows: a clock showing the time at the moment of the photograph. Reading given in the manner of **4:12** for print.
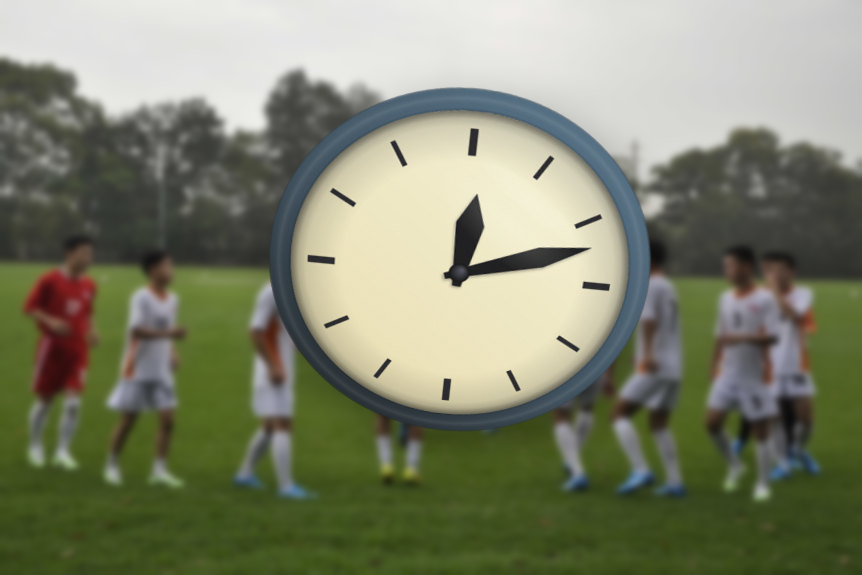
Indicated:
**12:12**
